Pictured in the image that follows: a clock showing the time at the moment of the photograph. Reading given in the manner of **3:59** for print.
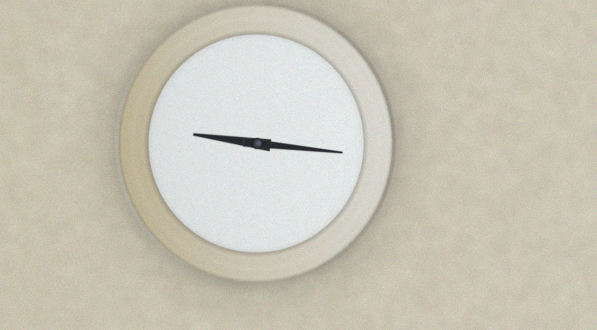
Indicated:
**9:16**
